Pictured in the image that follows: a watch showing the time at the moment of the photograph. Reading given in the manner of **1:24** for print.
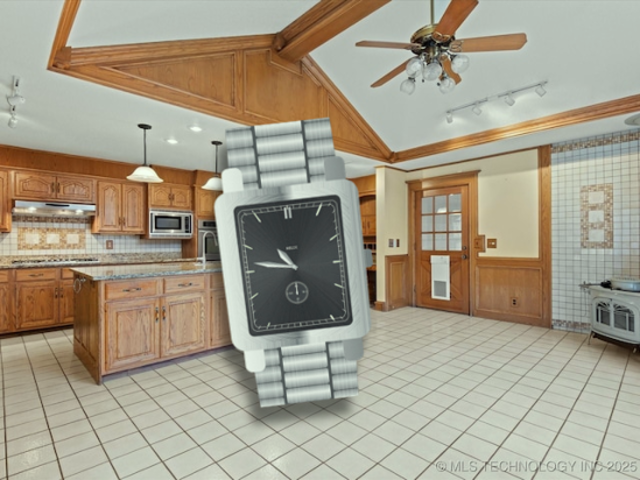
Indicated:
**10:47**
